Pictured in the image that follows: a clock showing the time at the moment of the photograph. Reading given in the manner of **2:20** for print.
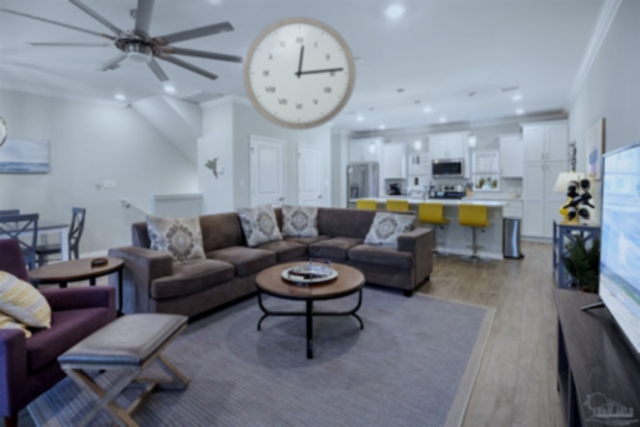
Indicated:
**12:14**
